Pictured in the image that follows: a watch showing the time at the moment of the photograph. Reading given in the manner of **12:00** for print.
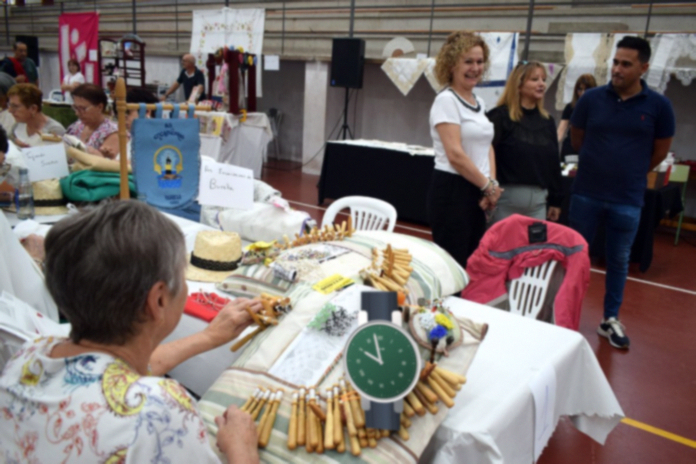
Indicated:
**9:58**
